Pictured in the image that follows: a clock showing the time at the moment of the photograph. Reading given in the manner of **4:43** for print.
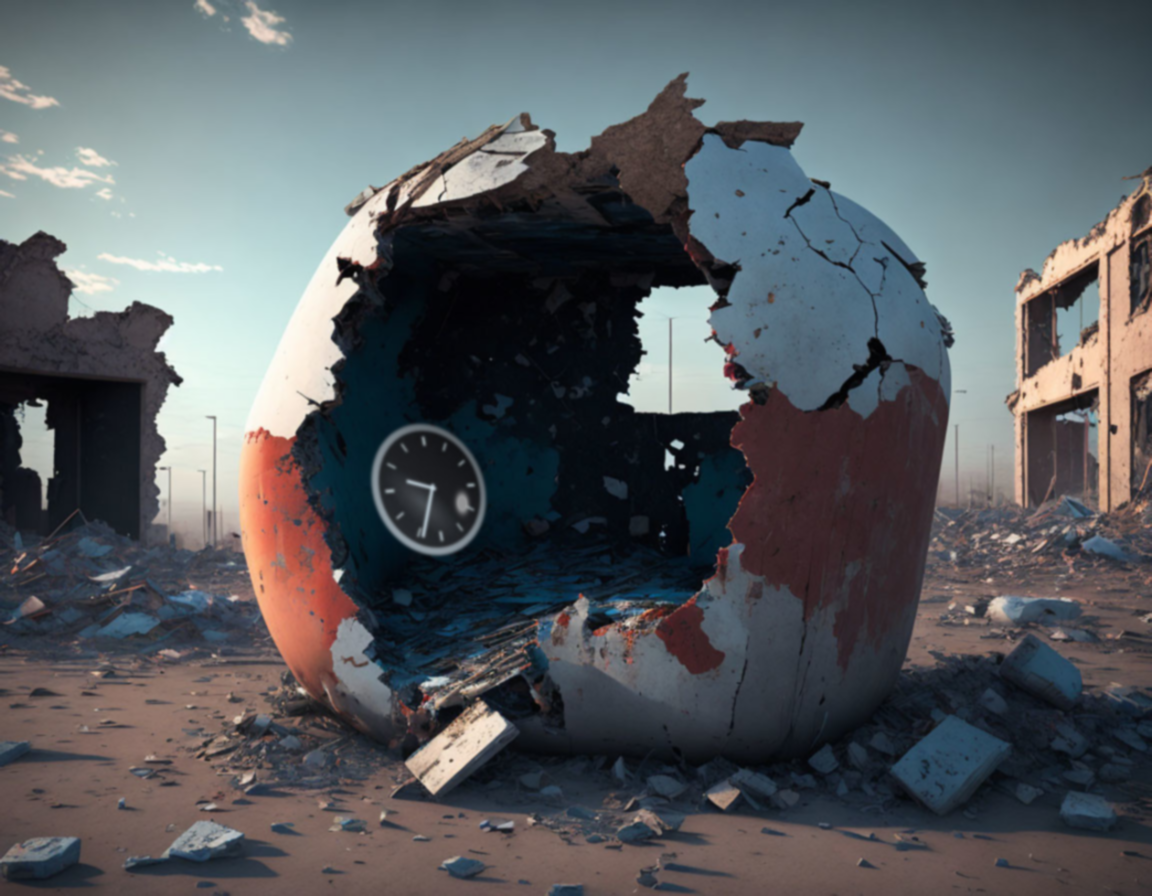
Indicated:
**9:34**
